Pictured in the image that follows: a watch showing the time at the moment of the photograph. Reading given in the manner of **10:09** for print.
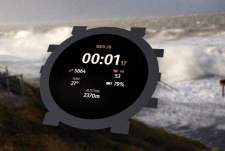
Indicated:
**0:01**
